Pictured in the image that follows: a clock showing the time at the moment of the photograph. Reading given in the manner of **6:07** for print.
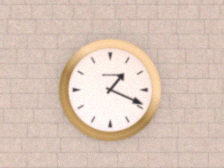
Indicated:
**1:19**
